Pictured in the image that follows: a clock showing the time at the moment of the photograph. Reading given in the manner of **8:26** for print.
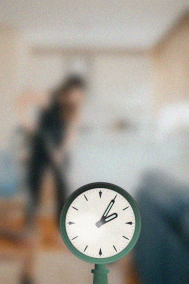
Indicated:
**2:05**
